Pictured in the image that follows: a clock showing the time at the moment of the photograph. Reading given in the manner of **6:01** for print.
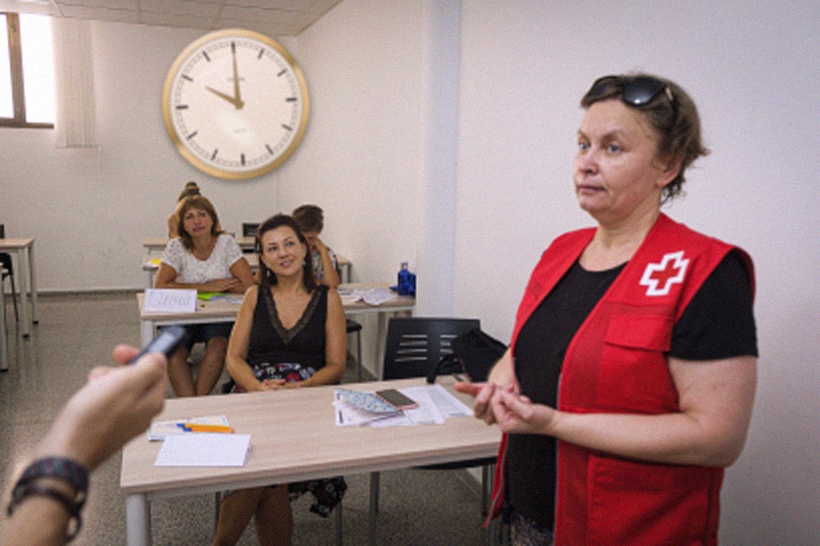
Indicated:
**10:00**
